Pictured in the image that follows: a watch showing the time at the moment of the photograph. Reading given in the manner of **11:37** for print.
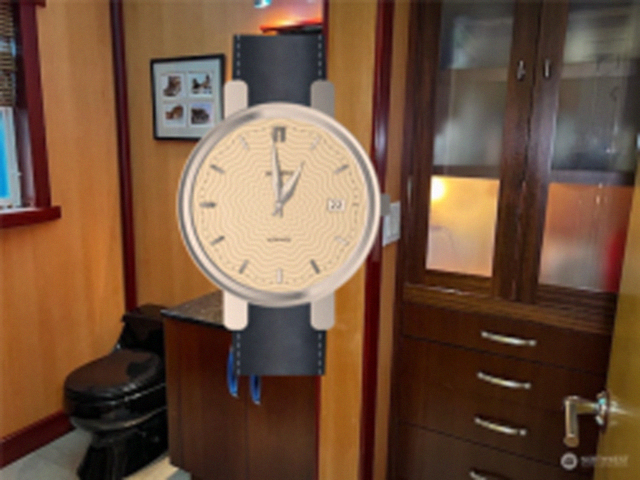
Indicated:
**12:59**
